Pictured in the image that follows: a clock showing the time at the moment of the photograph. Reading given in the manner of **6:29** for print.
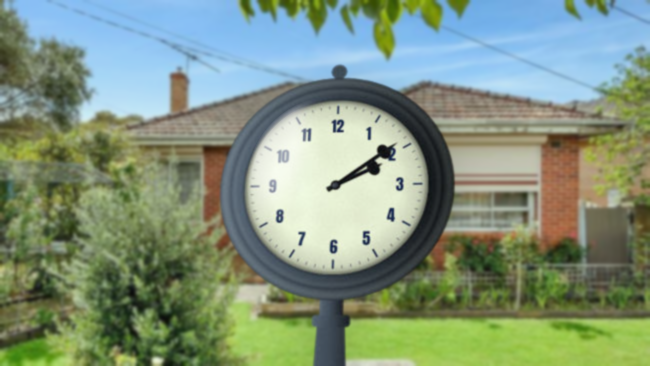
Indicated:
**2:09**
